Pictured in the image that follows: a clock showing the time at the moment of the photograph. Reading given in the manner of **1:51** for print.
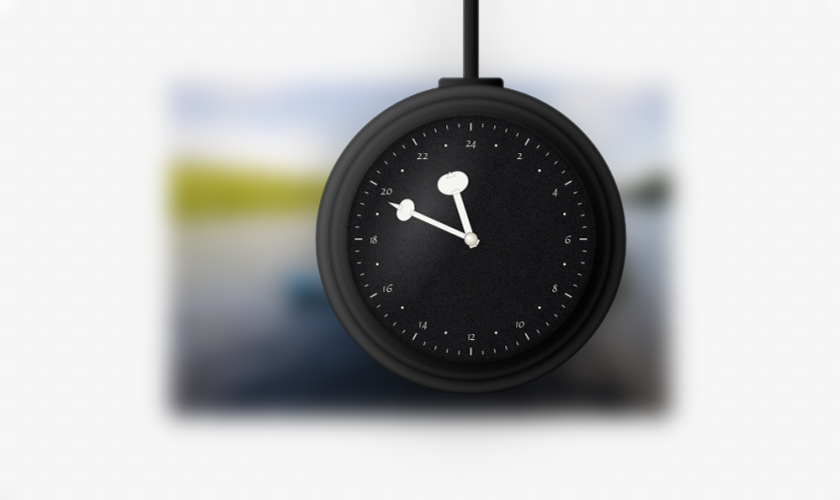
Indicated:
**22:49**
